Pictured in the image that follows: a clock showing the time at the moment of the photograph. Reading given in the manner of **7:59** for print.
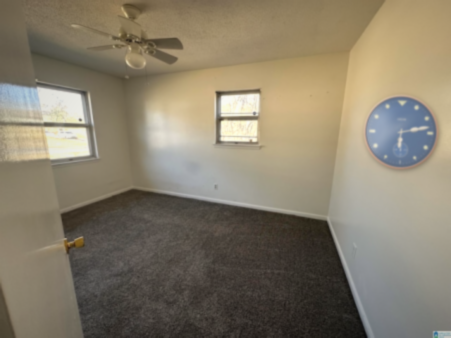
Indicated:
**6:13**
